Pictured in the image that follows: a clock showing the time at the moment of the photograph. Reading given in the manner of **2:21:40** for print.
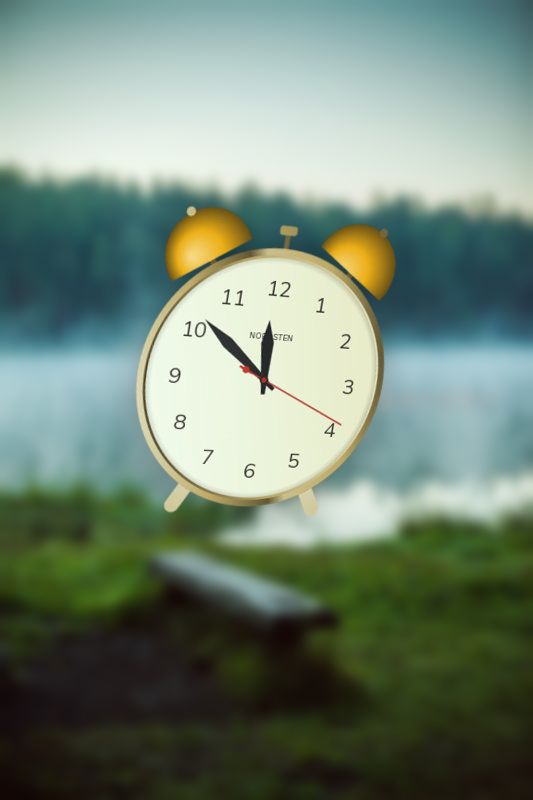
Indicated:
**11:51:19**
